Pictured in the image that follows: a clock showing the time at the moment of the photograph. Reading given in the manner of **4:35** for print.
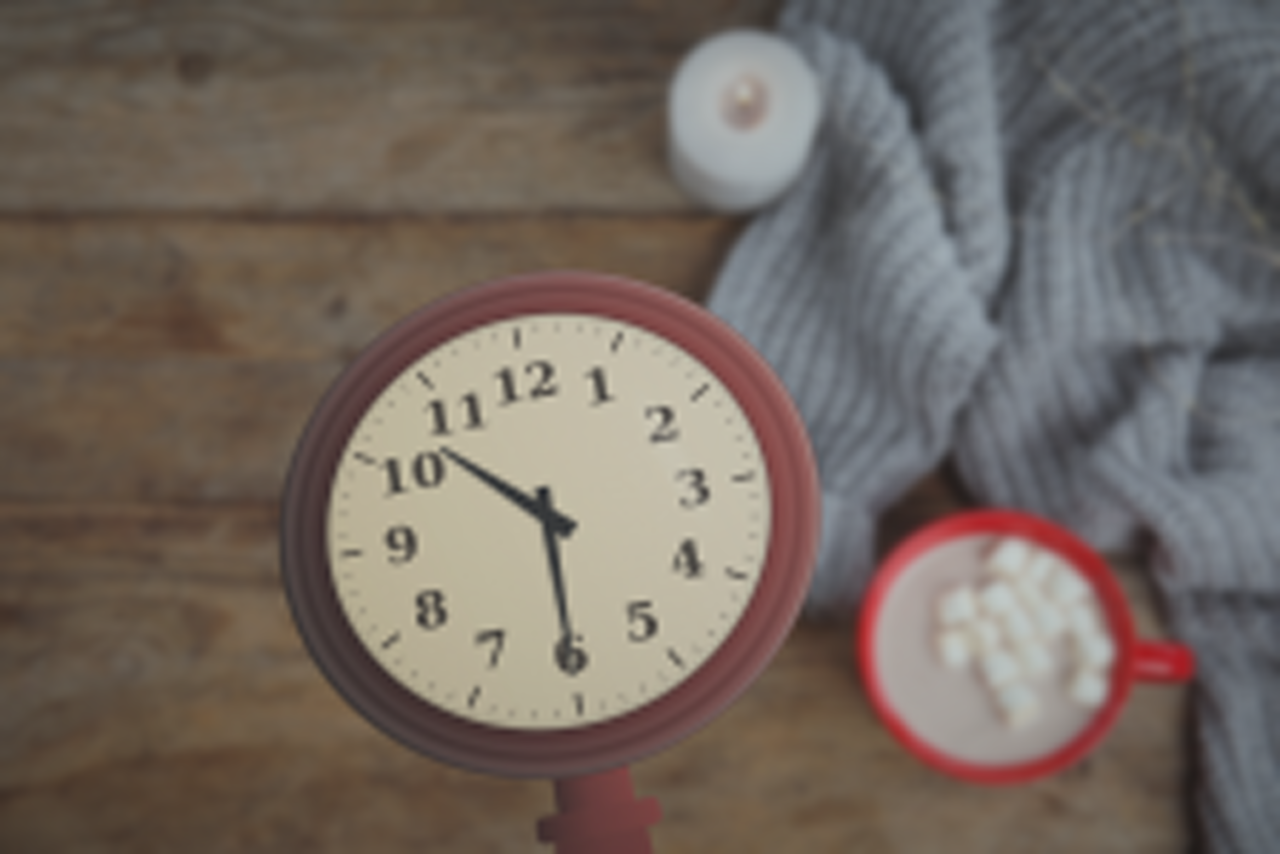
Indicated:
**10:30**
